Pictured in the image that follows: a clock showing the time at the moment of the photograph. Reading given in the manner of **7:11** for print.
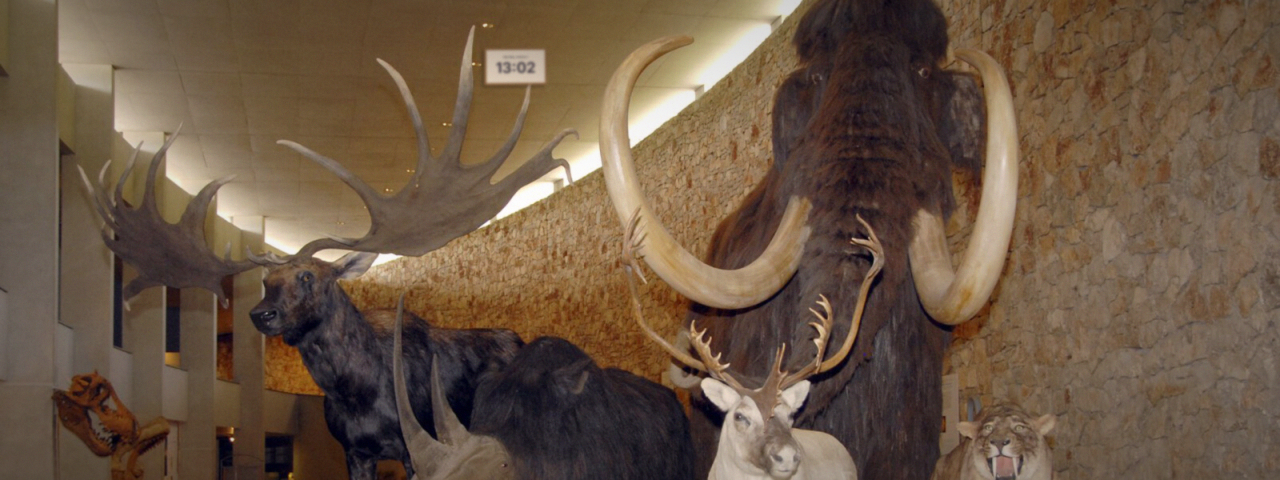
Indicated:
**13:02**
